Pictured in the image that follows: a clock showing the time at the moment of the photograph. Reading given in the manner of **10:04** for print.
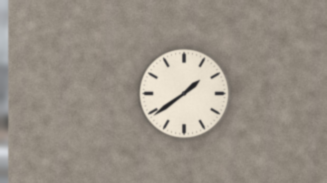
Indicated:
**1:39**
